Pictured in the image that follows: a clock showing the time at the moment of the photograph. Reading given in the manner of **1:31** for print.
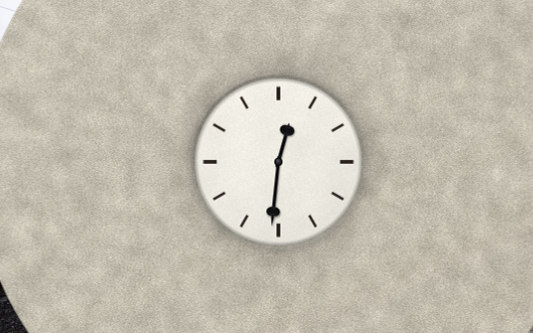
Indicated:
**12:31**
